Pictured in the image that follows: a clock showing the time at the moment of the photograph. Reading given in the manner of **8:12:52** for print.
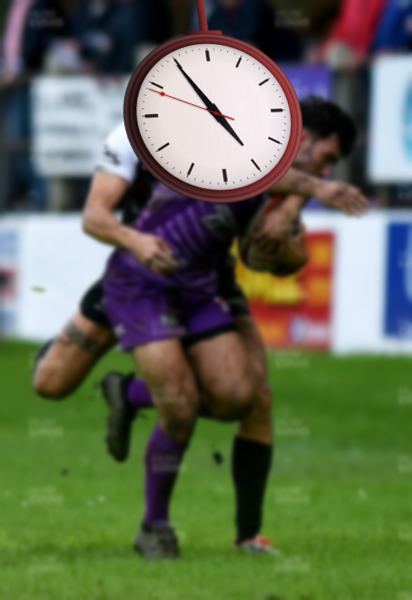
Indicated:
**4:54:49**
